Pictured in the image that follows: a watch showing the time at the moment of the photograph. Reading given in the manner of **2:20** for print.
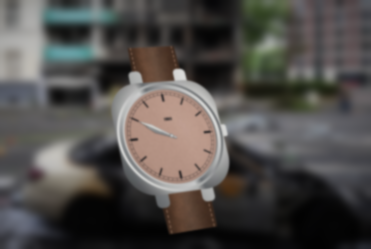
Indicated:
**9:50**
